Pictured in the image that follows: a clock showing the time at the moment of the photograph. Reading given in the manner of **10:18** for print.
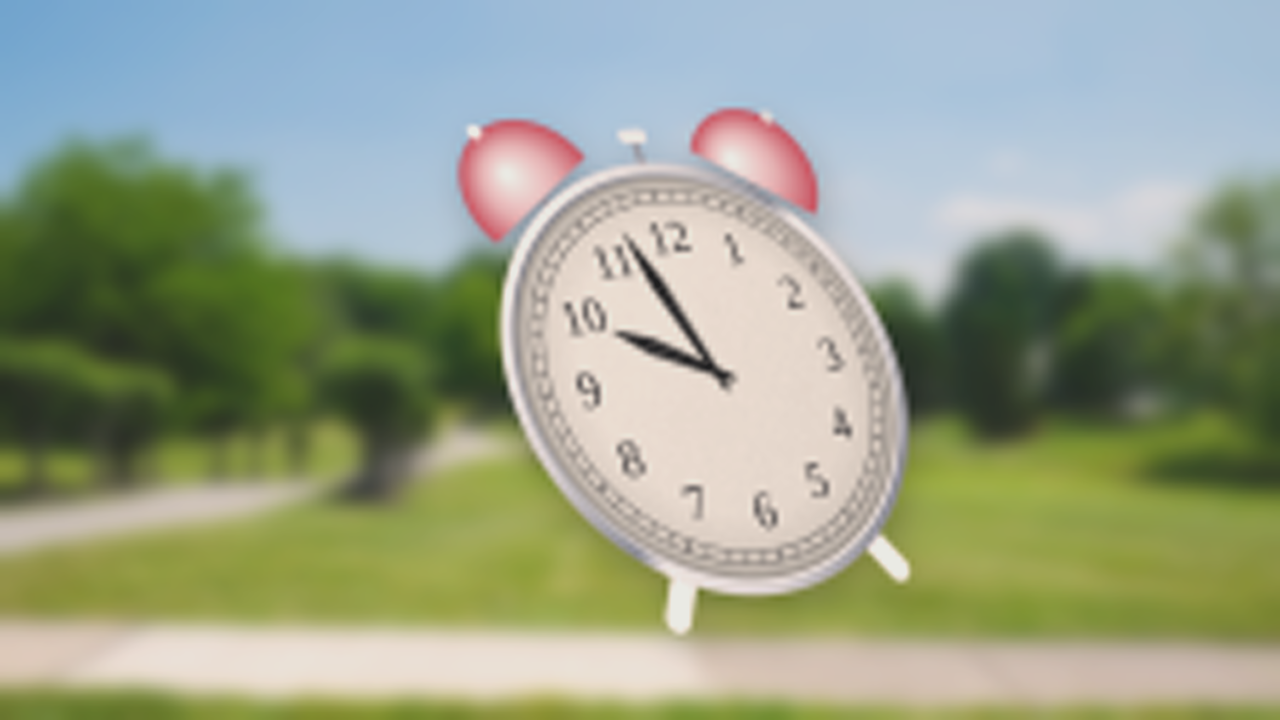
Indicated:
**9:57**
